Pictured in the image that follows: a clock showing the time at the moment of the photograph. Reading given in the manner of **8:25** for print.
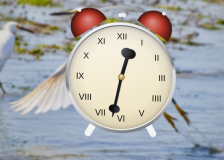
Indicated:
**12:32**
